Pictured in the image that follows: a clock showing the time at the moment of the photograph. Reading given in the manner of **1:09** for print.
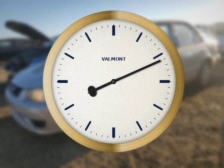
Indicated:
**8:11**
